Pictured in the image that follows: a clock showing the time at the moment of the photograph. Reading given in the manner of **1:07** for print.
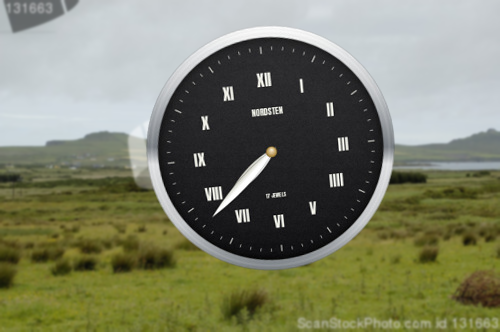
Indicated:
**7:38**
